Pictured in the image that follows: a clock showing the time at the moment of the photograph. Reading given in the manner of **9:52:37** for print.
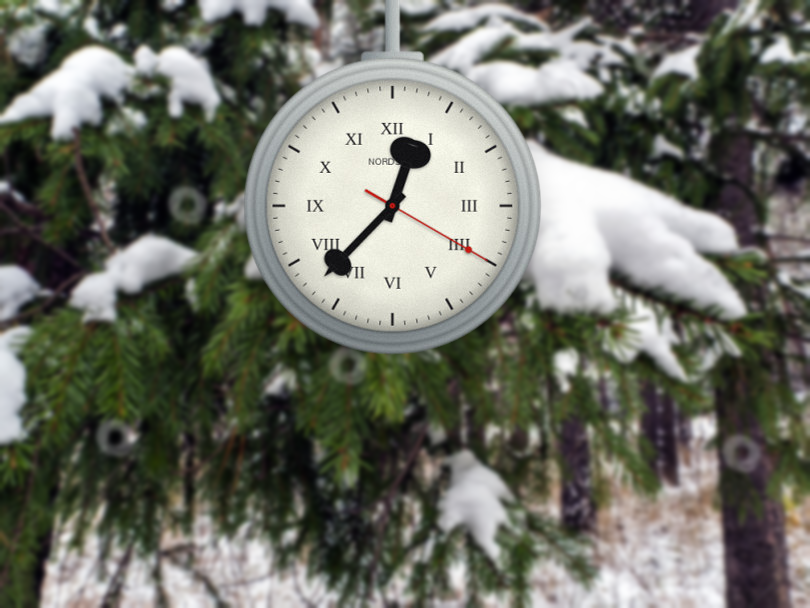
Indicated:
**12:37:20**
